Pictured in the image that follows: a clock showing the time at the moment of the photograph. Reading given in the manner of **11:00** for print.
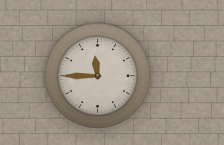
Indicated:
**11:45**
